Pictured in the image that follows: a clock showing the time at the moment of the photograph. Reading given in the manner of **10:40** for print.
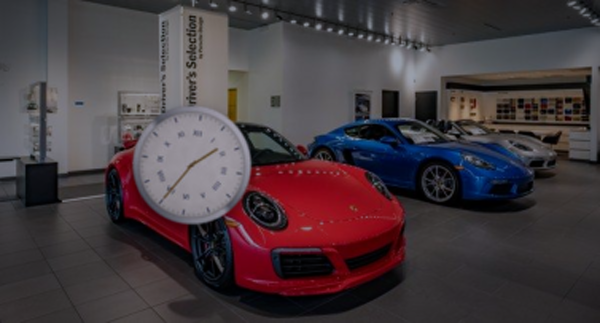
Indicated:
**1:35**
